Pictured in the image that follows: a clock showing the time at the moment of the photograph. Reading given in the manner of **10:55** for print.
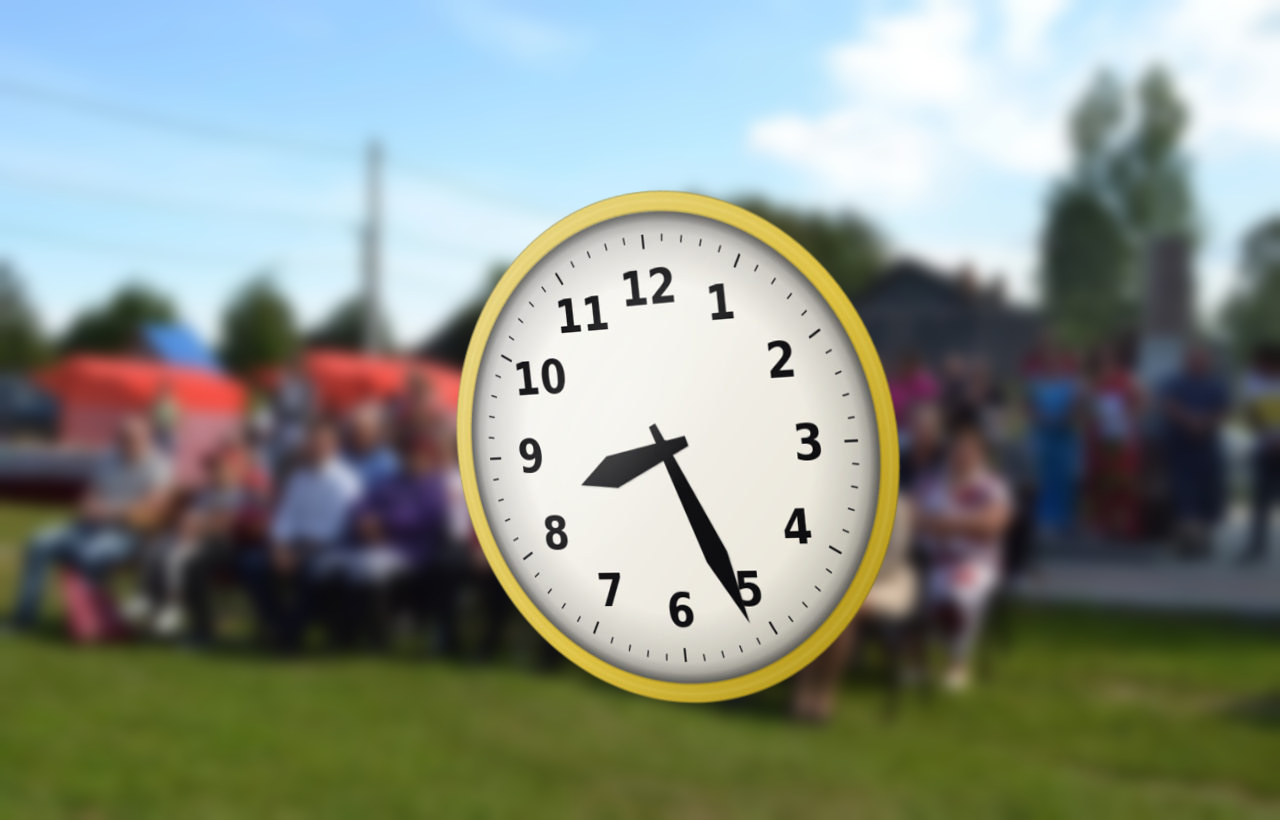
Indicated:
**8:26**
